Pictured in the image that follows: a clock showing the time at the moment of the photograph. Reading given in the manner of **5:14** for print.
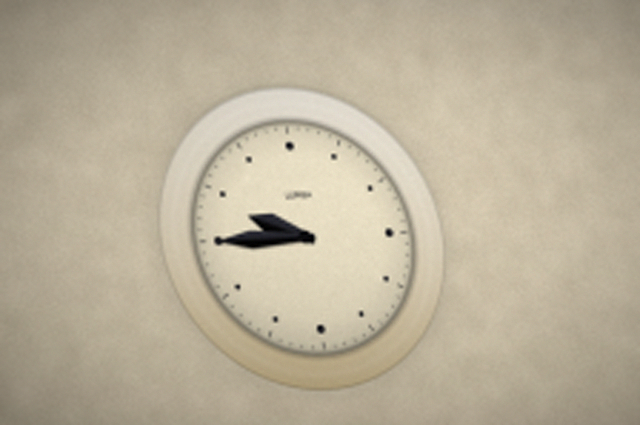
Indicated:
**9:45**
